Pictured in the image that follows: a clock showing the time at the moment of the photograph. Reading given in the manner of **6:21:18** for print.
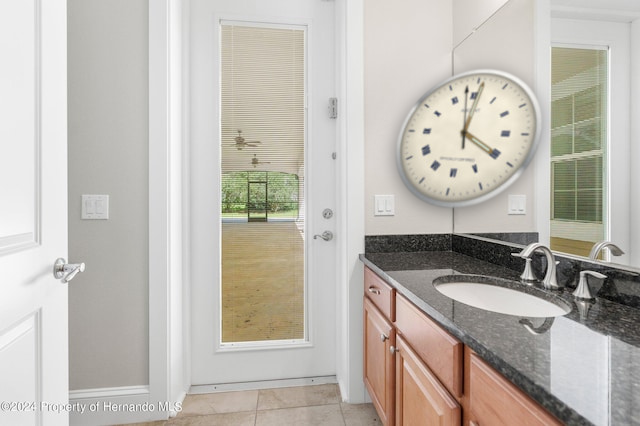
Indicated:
**4:00:58**
